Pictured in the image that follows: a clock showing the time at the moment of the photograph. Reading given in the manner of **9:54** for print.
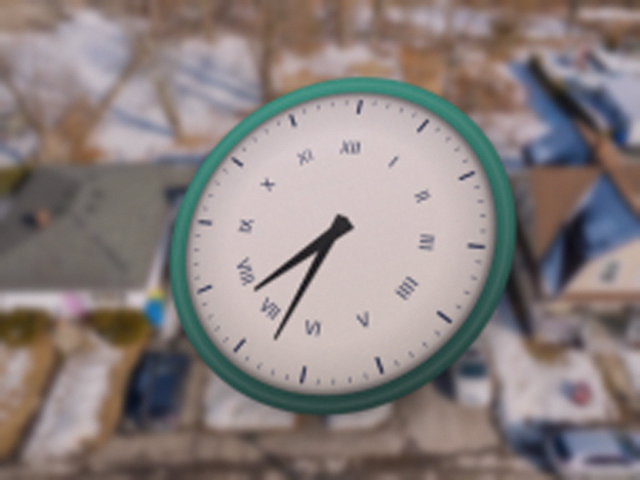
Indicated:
**7:33**
